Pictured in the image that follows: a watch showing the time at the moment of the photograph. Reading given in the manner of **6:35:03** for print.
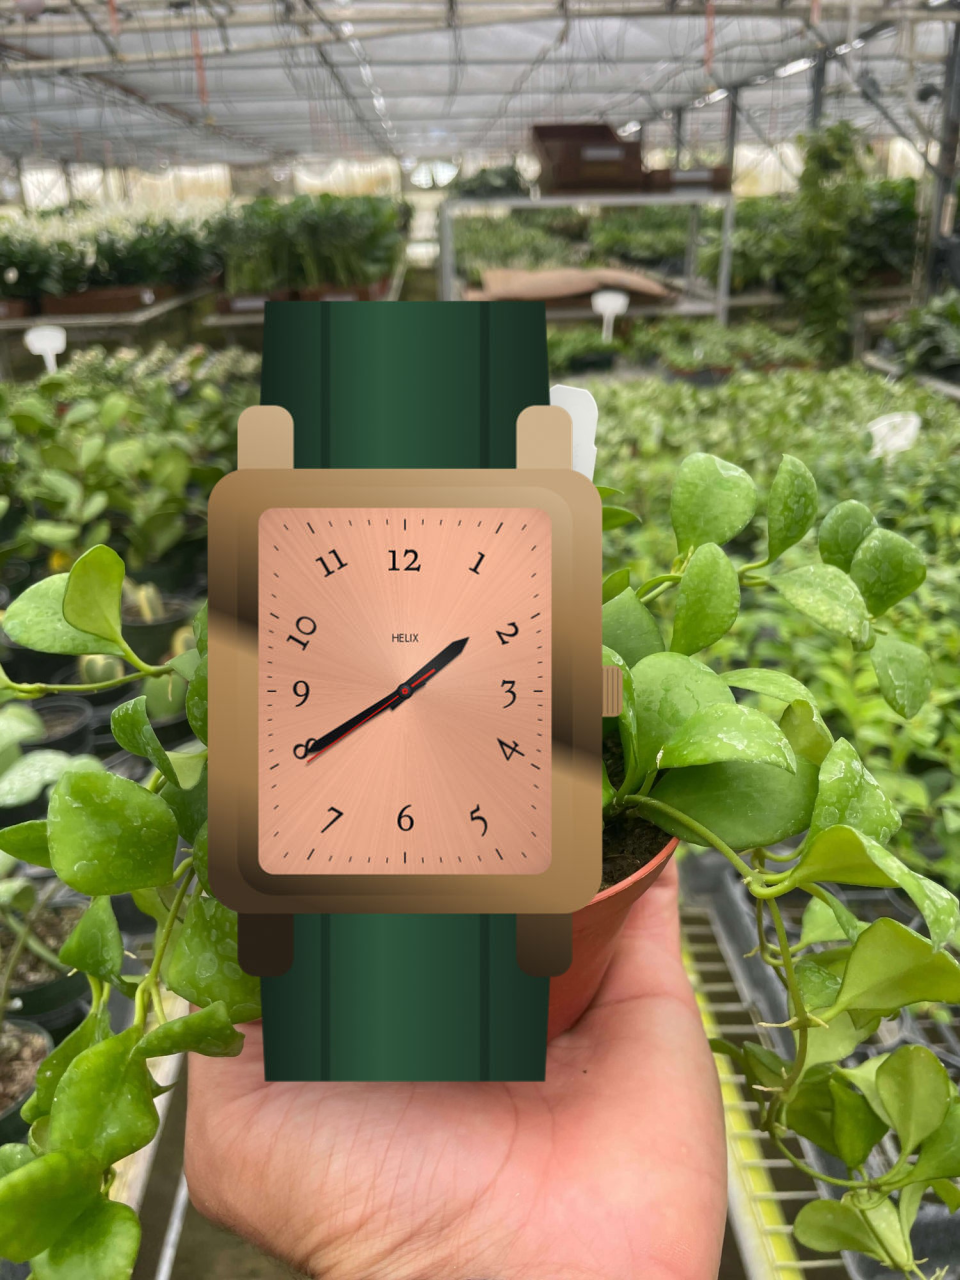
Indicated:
**1:39:39**
